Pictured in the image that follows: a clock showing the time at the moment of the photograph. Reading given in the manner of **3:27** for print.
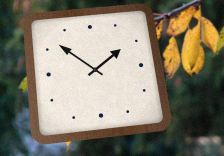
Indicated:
**1:52**
